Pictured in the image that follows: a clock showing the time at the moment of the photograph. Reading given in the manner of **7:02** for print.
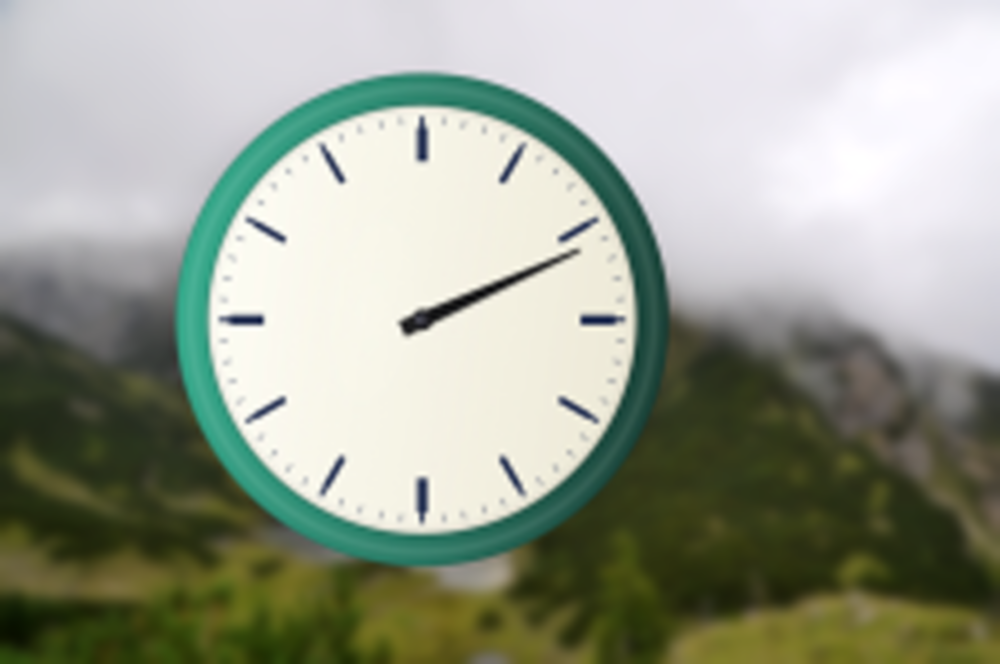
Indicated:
**2:11**
